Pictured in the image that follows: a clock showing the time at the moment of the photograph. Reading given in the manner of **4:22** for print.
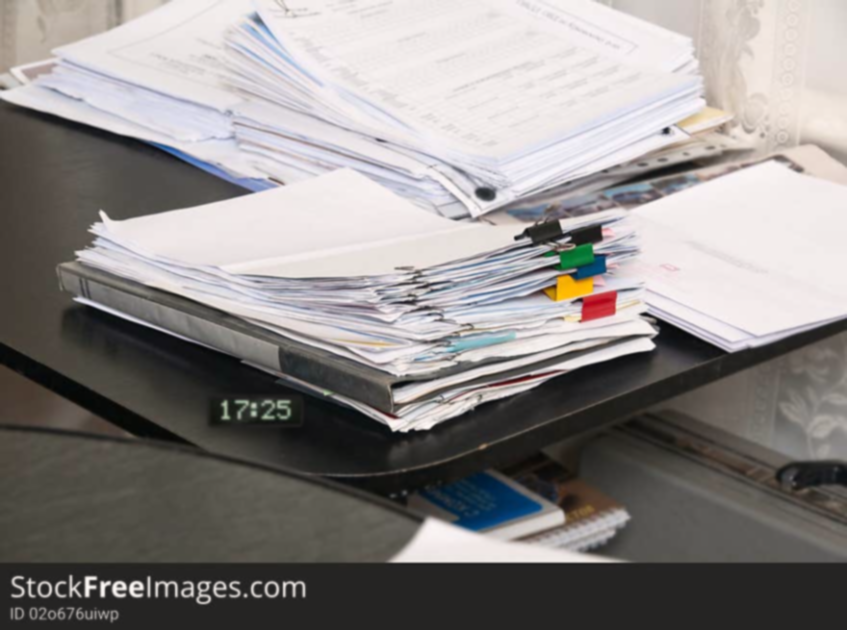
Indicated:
**17:25**
